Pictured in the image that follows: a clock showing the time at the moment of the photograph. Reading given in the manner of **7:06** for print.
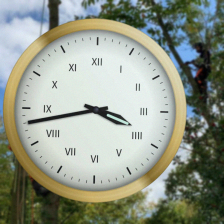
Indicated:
**3:43**
